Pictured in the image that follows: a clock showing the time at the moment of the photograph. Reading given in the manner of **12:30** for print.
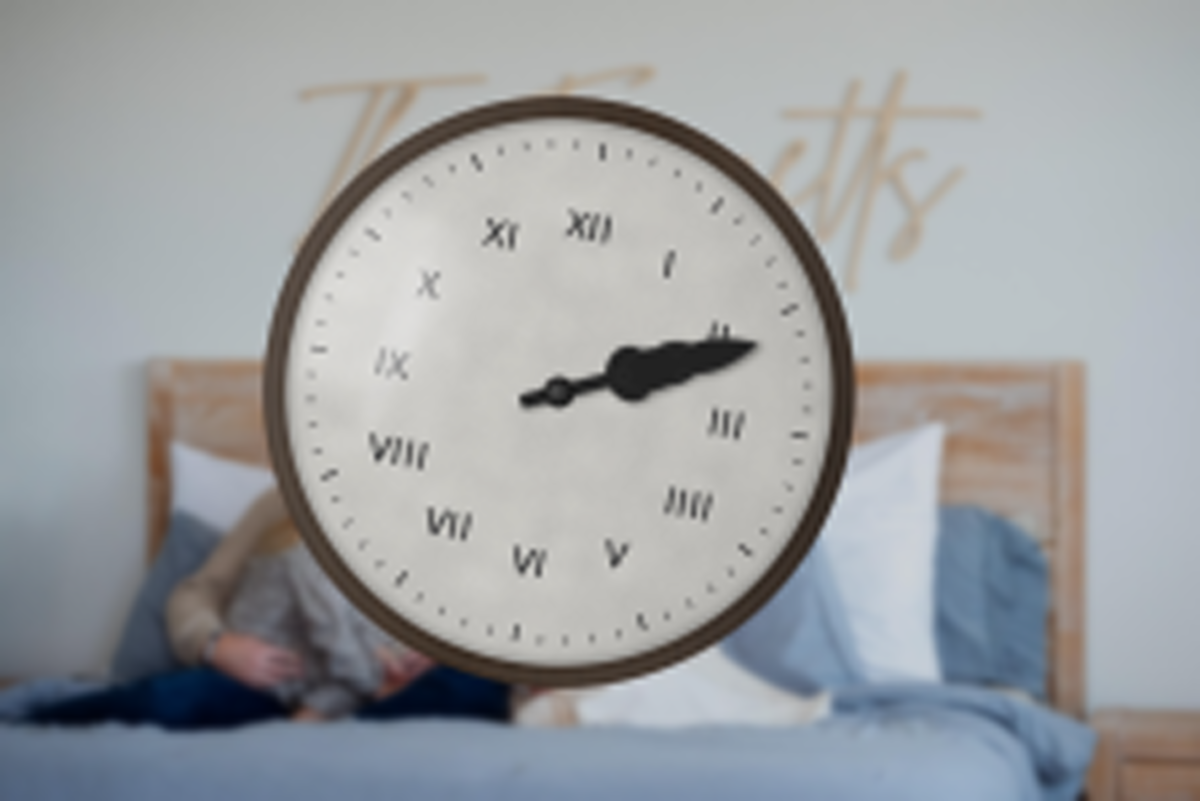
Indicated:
**2:11**
